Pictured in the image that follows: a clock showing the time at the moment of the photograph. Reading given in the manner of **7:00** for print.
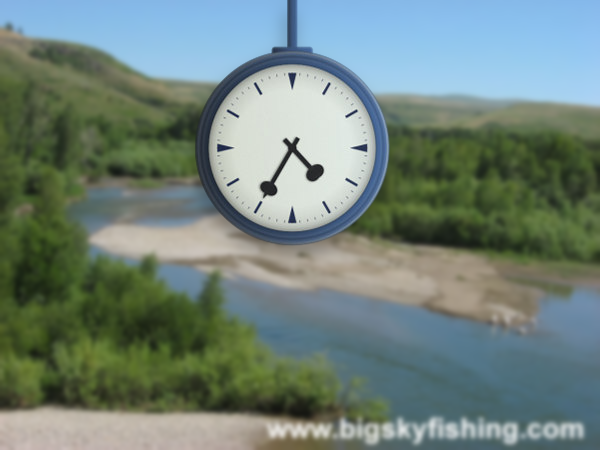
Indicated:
**4:35**
